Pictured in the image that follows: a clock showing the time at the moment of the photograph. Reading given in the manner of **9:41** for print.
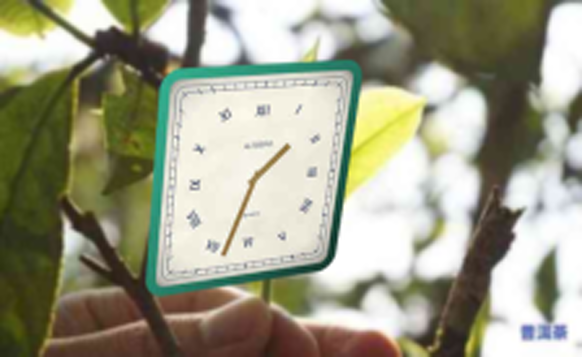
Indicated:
**1:33**
